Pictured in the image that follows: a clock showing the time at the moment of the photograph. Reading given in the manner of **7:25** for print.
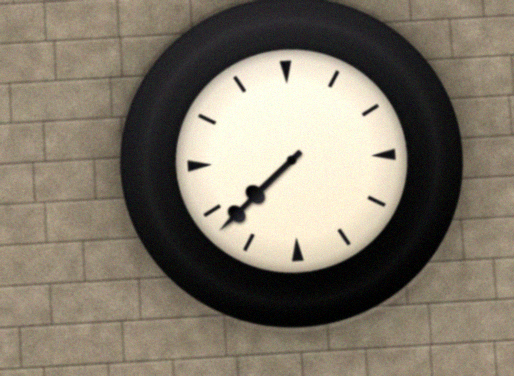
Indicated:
**7:38**
